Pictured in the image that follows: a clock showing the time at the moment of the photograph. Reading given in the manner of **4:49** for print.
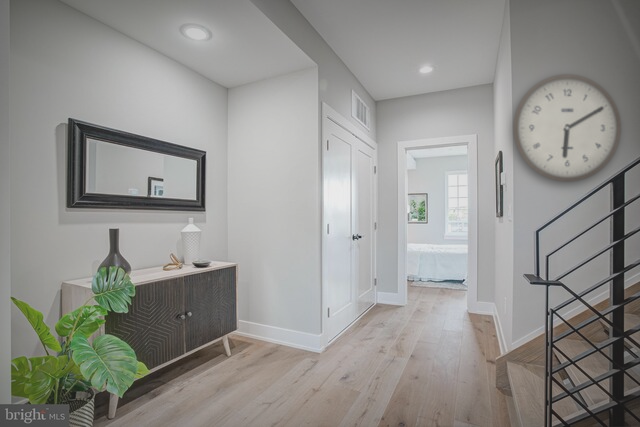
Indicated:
**6:10**
